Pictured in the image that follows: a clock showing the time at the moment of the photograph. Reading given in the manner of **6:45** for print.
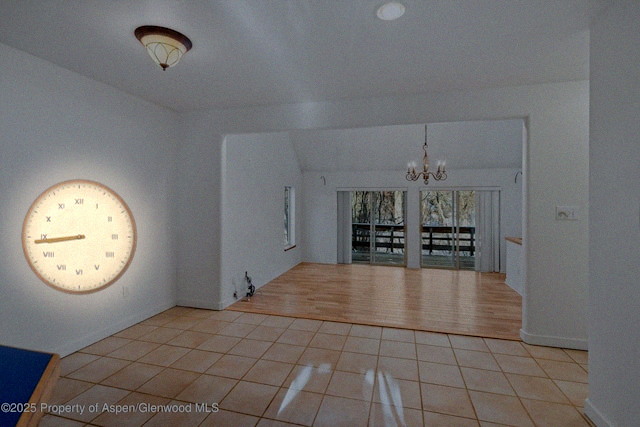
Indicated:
**8:44**
